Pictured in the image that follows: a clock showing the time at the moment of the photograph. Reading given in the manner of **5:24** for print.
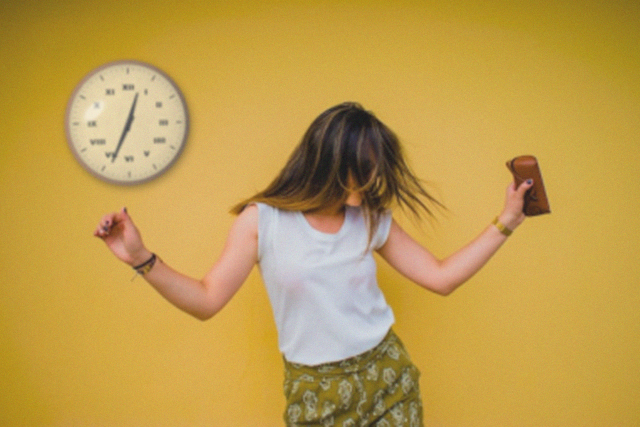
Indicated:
**12:34**
